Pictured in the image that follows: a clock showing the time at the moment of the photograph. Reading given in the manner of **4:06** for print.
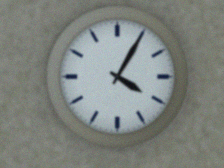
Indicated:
**4:05**
